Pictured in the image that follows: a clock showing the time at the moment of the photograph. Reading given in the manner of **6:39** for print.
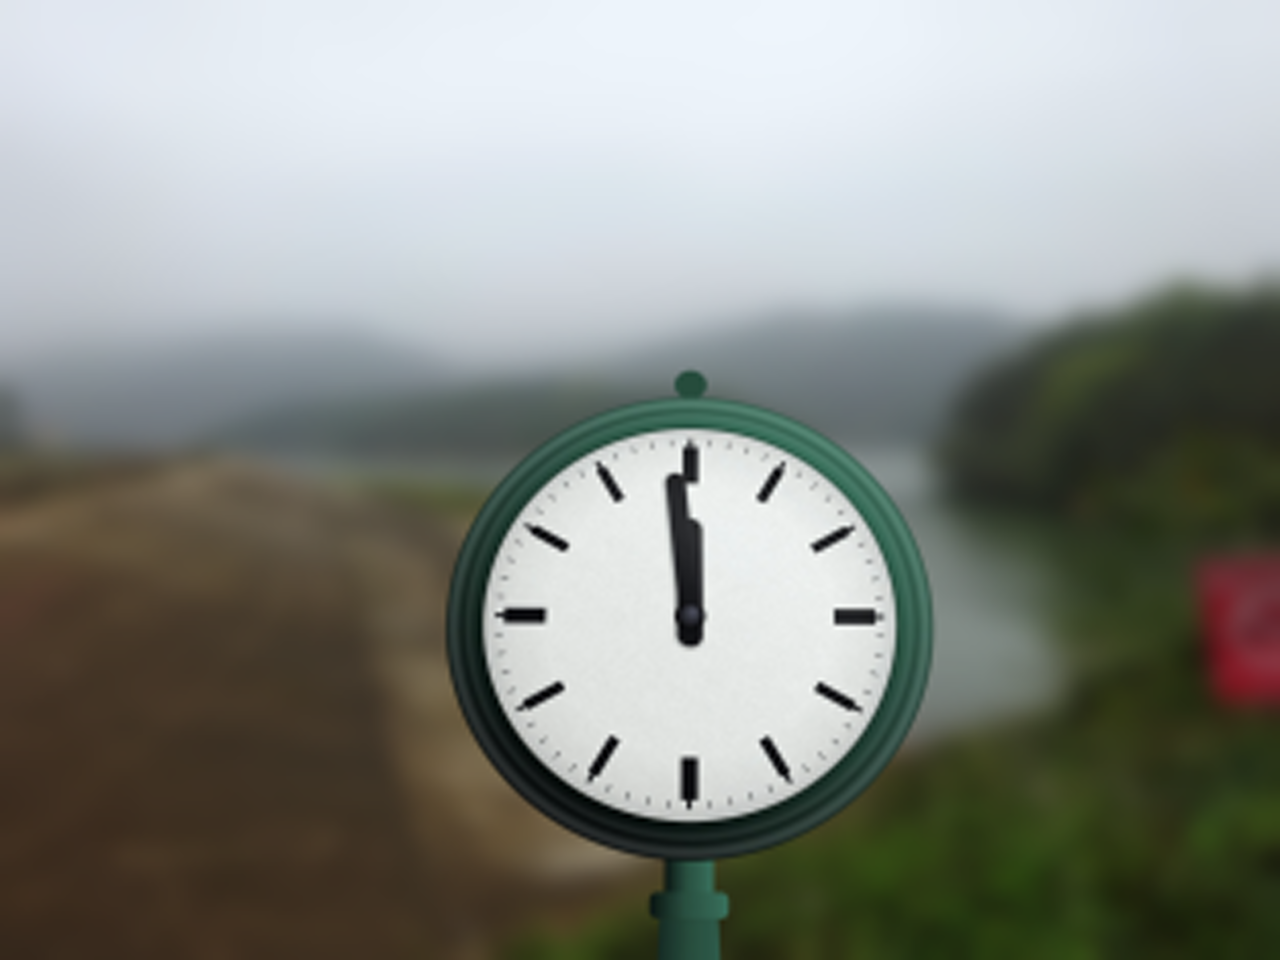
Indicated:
**11:59**
